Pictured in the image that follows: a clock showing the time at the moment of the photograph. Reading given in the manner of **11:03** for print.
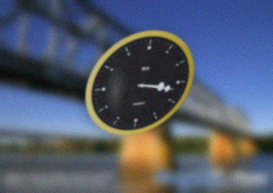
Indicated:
**3:17**
